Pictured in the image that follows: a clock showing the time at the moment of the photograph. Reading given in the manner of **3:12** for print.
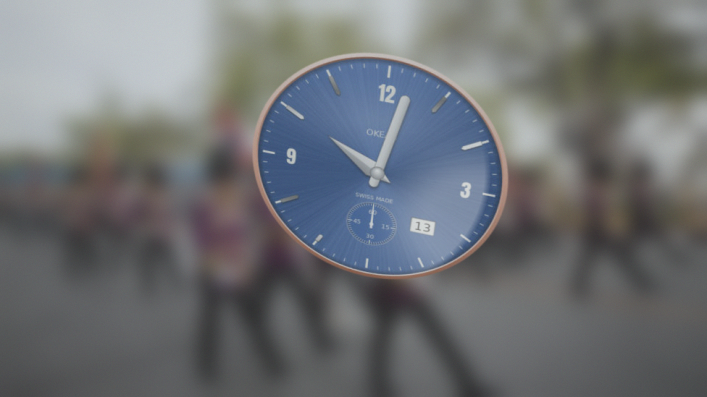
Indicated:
**10:02**
